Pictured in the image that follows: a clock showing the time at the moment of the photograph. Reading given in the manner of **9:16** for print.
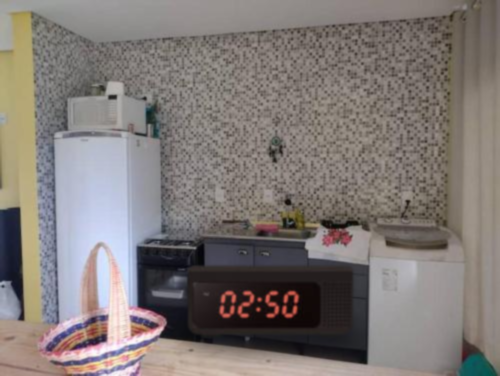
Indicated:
**2:50**
